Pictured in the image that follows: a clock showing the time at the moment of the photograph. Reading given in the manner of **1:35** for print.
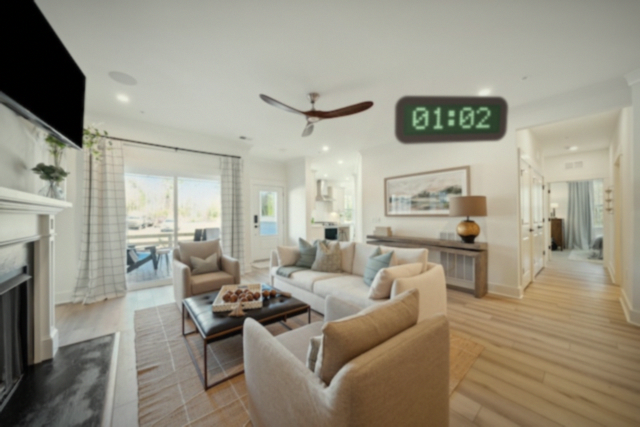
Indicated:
**1:02**
